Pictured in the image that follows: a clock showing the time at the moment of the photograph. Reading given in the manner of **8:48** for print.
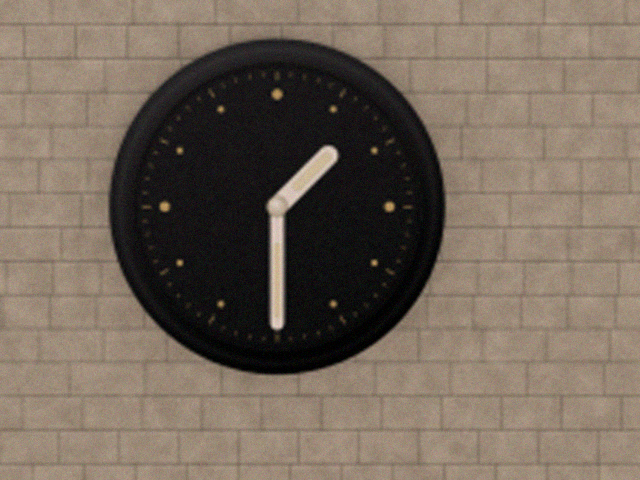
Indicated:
**1:30**
